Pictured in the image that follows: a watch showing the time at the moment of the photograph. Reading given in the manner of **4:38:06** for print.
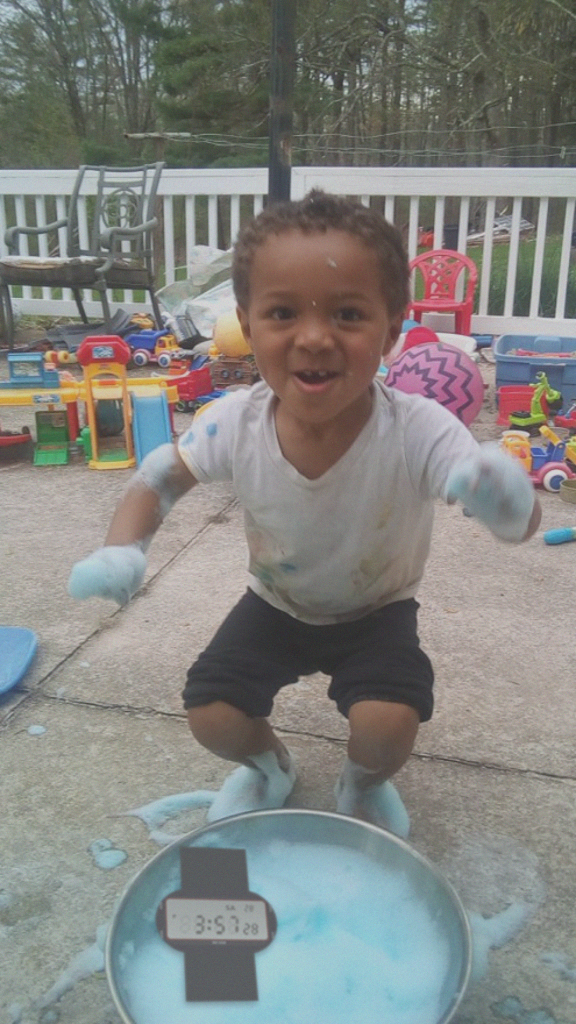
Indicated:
**3:57:28**
